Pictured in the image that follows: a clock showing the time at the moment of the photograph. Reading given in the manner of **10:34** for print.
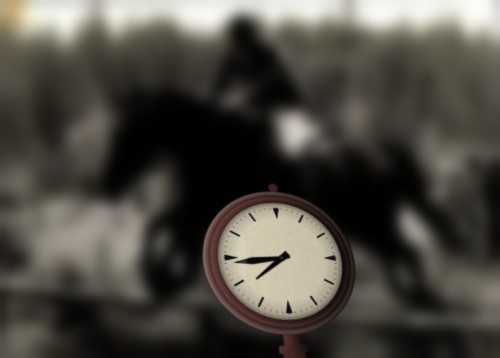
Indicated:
**7:44**
